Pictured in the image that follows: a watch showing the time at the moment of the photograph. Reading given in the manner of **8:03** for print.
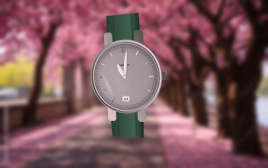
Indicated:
**11:01**
